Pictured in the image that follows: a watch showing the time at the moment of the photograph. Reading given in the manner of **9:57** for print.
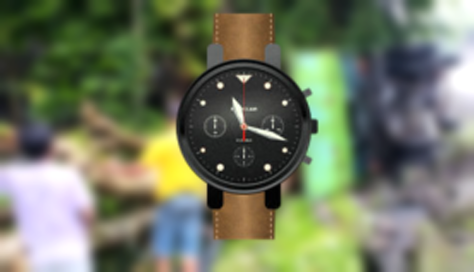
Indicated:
**11:18**
